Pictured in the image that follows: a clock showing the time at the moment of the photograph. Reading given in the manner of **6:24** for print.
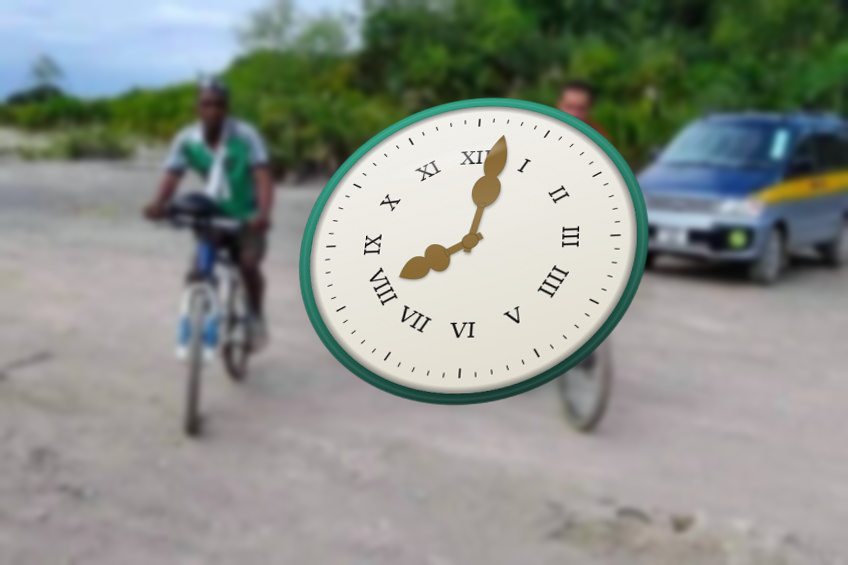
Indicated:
**8:02**
